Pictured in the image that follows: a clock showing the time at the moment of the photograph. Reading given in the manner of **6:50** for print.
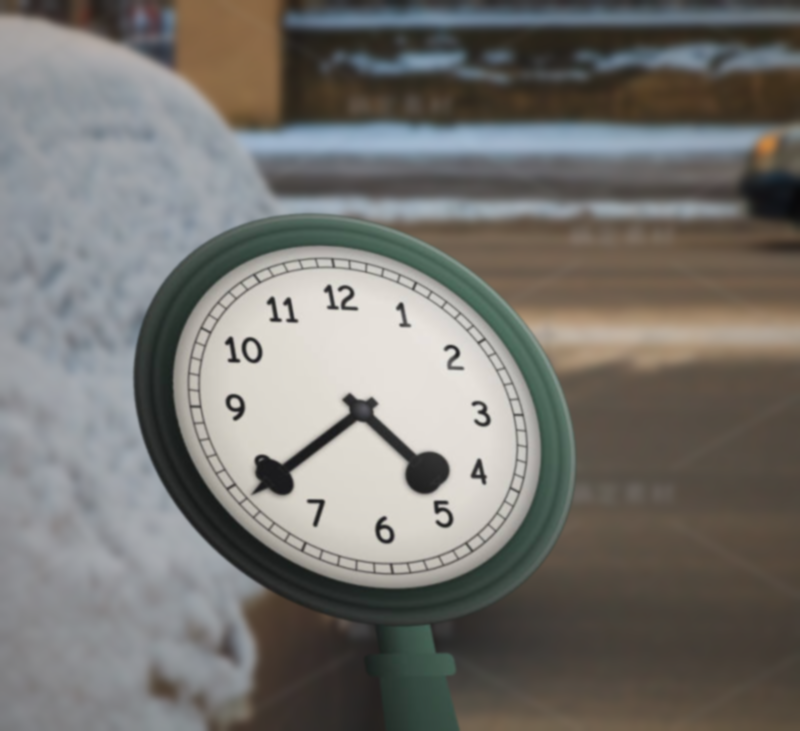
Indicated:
**4:39**
